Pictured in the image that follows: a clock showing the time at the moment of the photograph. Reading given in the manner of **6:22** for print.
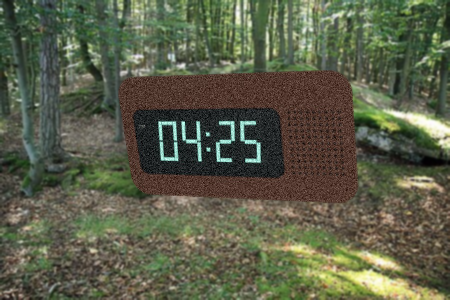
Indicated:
**4:25**
